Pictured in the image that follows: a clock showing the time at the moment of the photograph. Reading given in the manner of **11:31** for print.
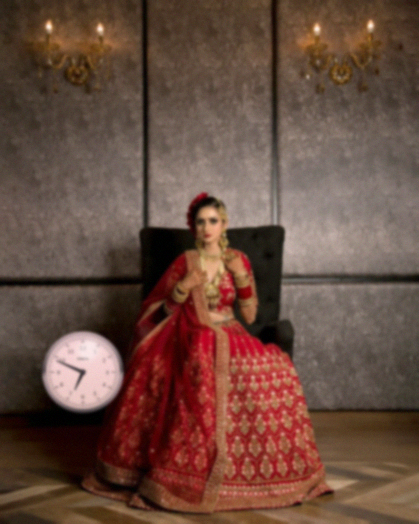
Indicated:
**6:49**
